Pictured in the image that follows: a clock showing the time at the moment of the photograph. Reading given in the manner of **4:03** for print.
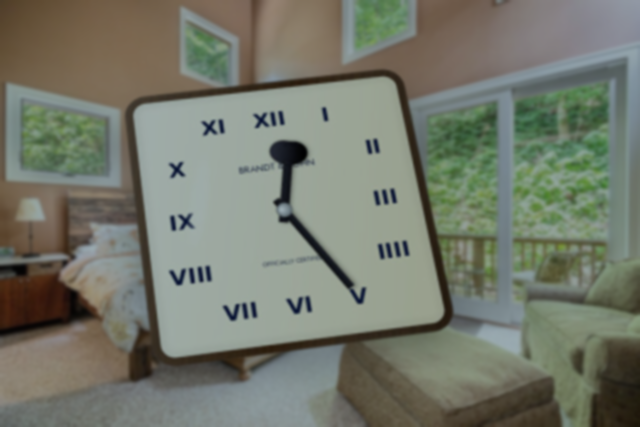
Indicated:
**12:25**
